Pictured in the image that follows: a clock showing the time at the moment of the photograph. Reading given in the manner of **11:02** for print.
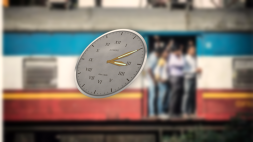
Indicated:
**3:10**
